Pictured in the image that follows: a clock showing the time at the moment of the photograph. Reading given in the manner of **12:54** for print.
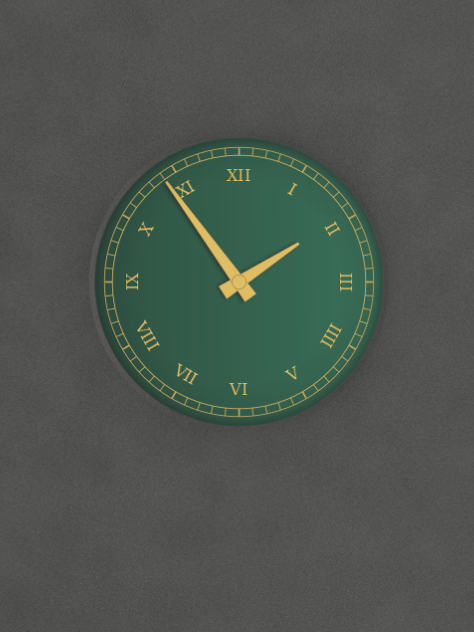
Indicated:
**1:54**
